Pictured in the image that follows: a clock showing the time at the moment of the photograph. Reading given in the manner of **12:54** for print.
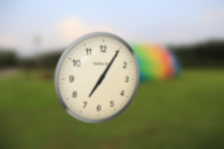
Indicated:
**7:05**
